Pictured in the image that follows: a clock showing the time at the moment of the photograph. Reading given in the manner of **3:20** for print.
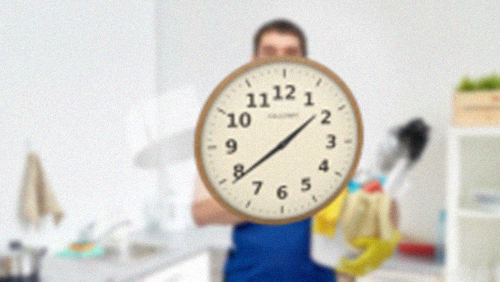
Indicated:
**1:39**
